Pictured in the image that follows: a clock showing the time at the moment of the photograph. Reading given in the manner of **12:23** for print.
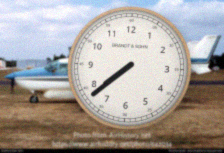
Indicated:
**7:38**
